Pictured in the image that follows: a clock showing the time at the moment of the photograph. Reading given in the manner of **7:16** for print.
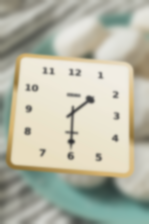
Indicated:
**1:30**
